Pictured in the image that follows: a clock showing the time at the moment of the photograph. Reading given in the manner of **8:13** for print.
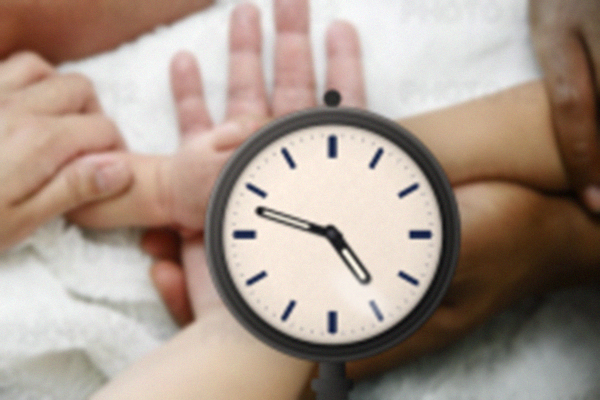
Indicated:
**4:48**
